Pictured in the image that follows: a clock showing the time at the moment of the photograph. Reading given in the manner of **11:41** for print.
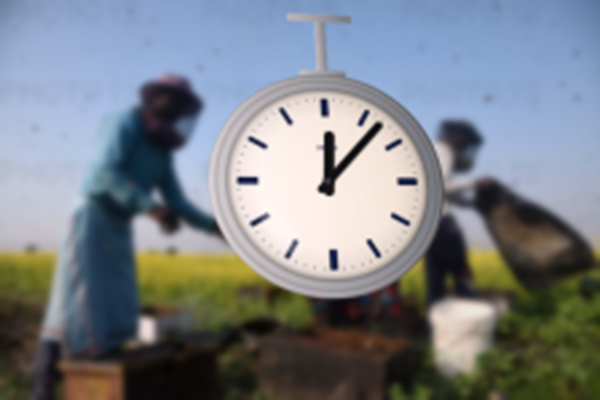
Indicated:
**12:07**
